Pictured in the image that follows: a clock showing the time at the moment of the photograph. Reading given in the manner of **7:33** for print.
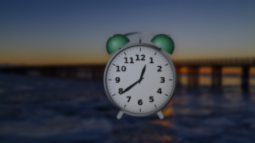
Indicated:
**12:39**
